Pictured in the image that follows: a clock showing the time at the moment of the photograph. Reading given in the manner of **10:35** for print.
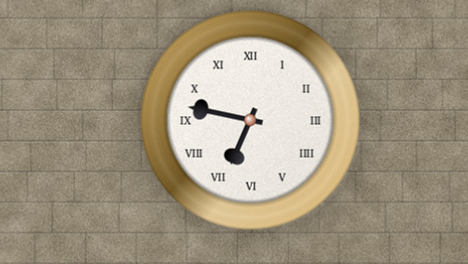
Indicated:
**6:47**
